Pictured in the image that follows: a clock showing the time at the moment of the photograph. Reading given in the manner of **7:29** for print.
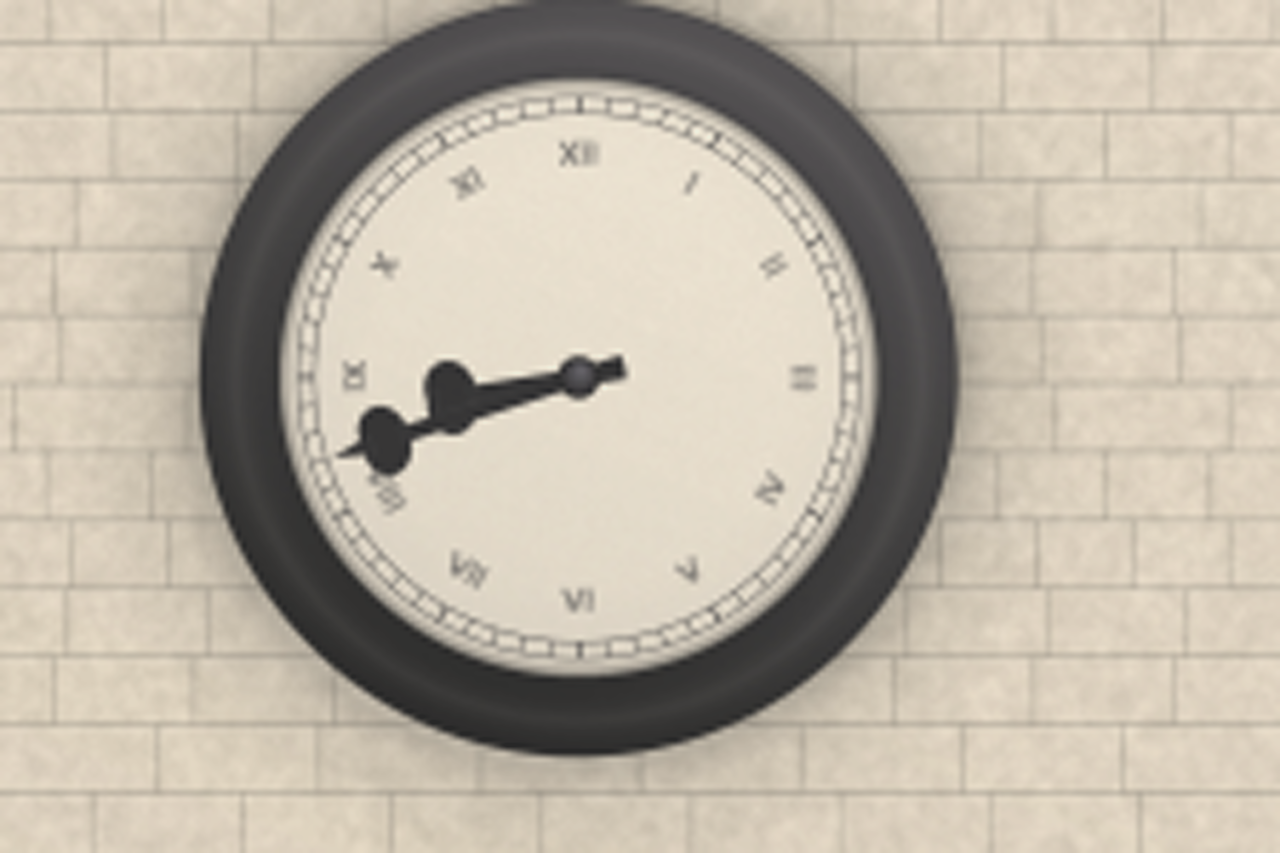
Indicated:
**8:42**
